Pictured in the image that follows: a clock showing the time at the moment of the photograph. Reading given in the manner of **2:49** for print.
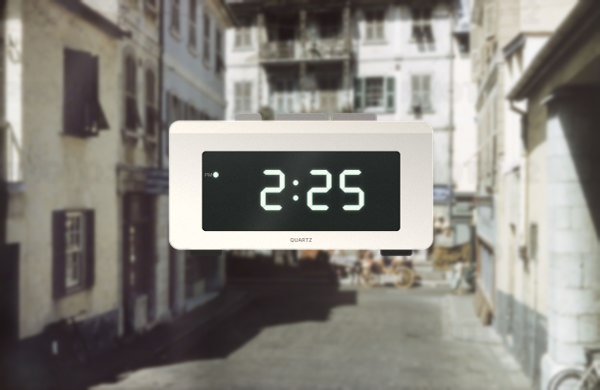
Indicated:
**2:25**
